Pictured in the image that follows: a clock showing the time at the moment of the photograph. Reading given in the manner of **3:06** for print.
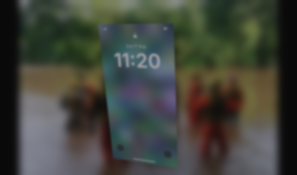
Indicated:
**11:20**
